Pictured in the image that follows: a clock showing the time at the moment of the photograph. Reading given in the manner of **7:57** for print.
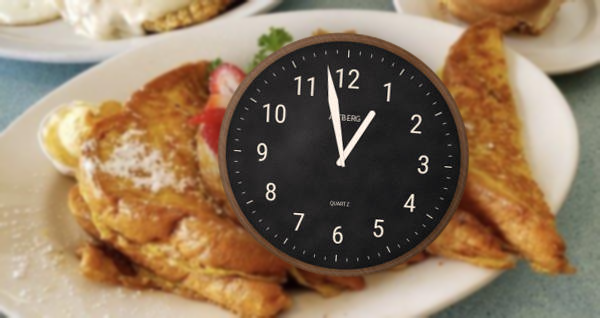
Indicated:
**12:58**
